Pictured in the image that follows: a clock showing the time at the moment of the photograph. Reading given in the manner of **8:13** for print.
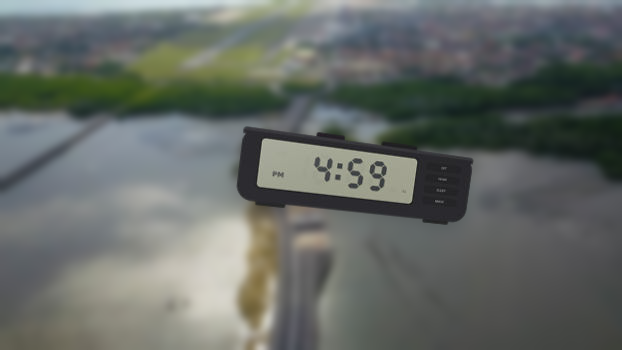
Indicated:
**4:59**
